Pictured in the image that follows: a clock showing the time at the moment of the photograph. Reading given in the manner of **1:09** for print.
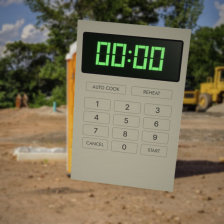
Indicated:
**0:00**
